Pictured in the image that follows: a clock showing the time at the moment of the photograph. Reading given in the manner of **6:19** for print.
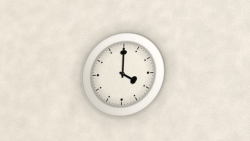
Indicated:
**4:00**
